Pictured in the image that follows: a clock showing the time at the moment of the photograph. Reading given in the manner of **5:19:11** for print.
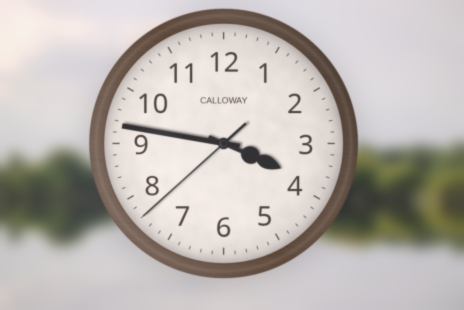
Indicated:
**3:46:38**
